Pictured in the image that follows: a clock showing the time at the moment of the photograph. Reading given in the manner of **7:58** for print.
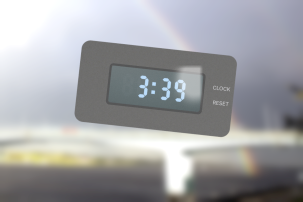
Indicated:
**3:39**
